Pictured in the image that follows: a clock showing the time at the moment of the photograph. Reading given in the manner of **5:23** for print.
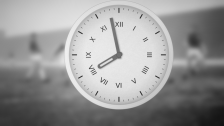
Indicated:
**7:58**
